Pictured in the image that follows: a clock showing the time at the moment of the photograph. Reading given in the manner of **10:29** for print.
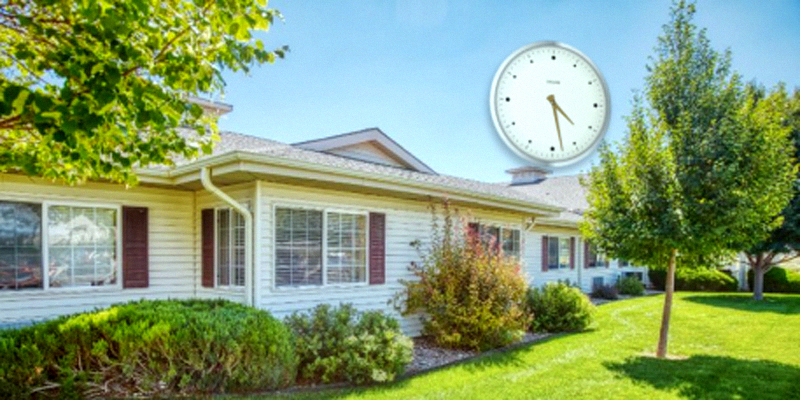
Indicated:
**4:28**
